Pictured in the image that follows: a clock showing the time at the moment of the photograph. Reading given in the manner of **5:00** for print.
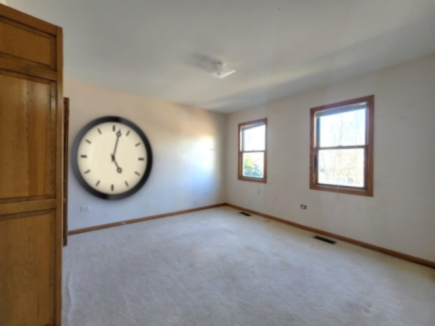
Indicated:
**5:02**
